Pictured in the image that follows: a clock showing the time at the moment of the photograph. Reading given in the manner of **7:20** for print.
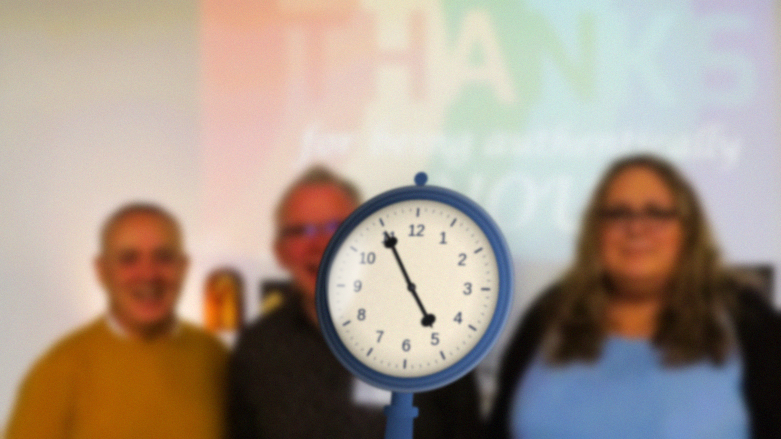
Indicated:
**4:55**
